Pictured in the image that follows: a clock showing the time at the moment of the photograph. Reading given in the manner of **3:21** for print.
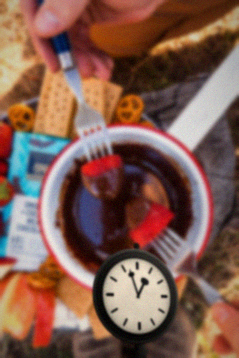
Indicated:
**12:57**
